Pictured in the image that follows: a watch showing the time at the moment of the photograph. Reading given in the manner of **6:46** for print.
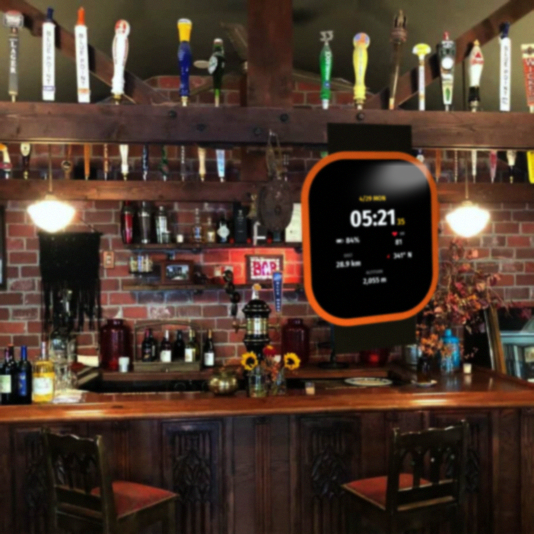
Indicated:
**5:21**
